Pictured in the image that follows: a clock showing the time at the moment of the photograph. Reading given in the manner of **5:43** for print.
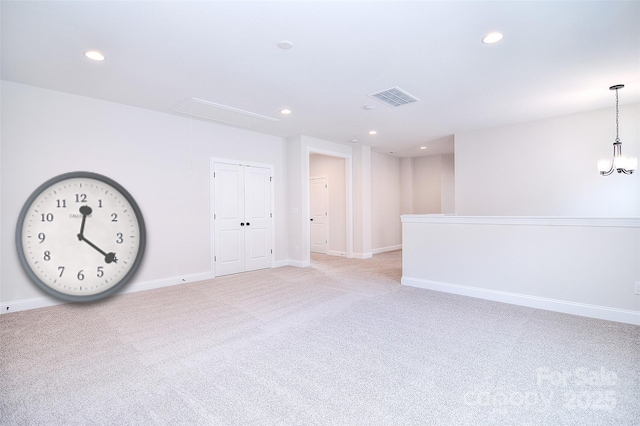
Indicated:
**12:21**
